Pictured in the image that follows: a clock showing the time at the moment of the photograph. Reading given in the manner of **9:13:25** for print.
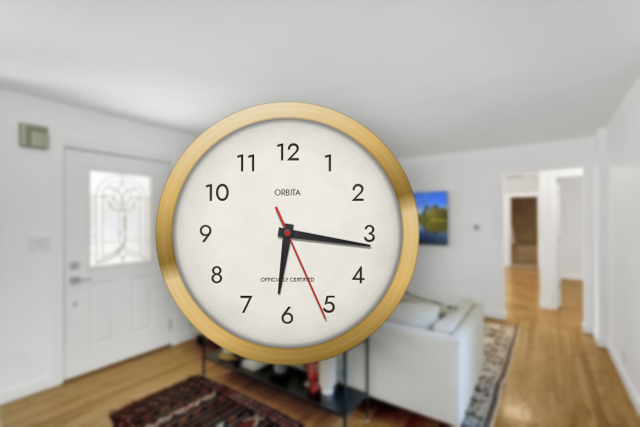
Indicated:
**6:16:26**
